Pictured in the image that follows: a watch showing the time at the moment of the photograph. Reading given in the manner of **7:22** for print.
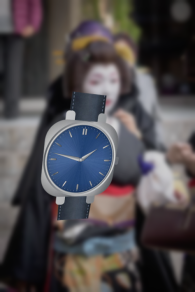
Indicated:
**1:47**
